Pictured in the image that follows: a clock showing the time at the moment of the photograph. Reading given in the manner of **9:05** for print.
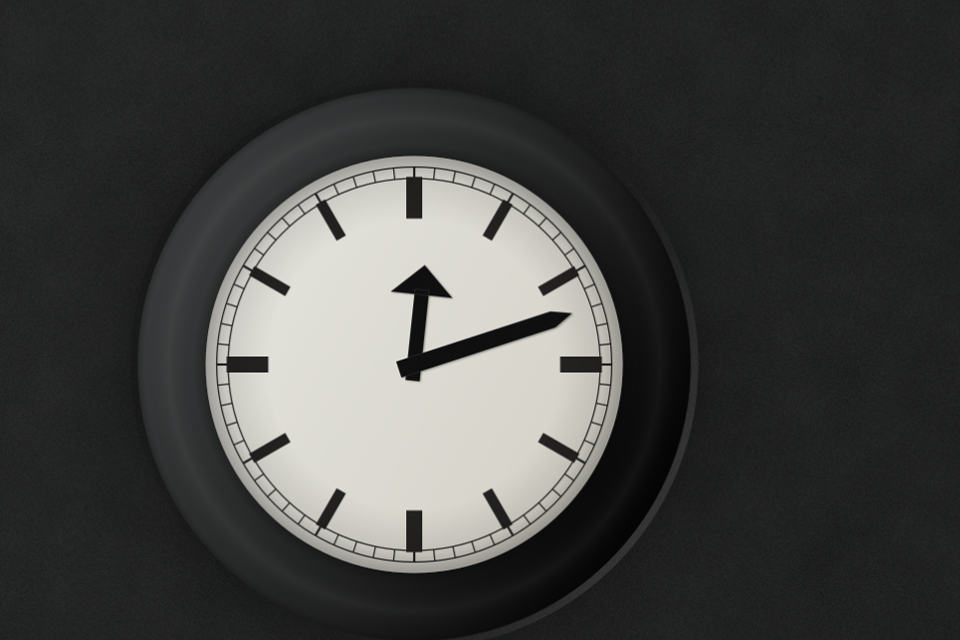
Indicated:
**12:12**
